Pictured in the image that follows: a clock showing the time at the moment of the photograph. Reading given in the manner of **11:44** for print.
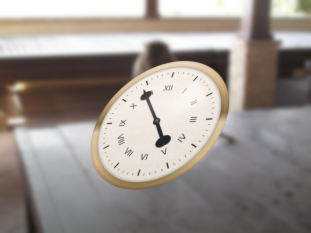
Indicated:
**4:54**
